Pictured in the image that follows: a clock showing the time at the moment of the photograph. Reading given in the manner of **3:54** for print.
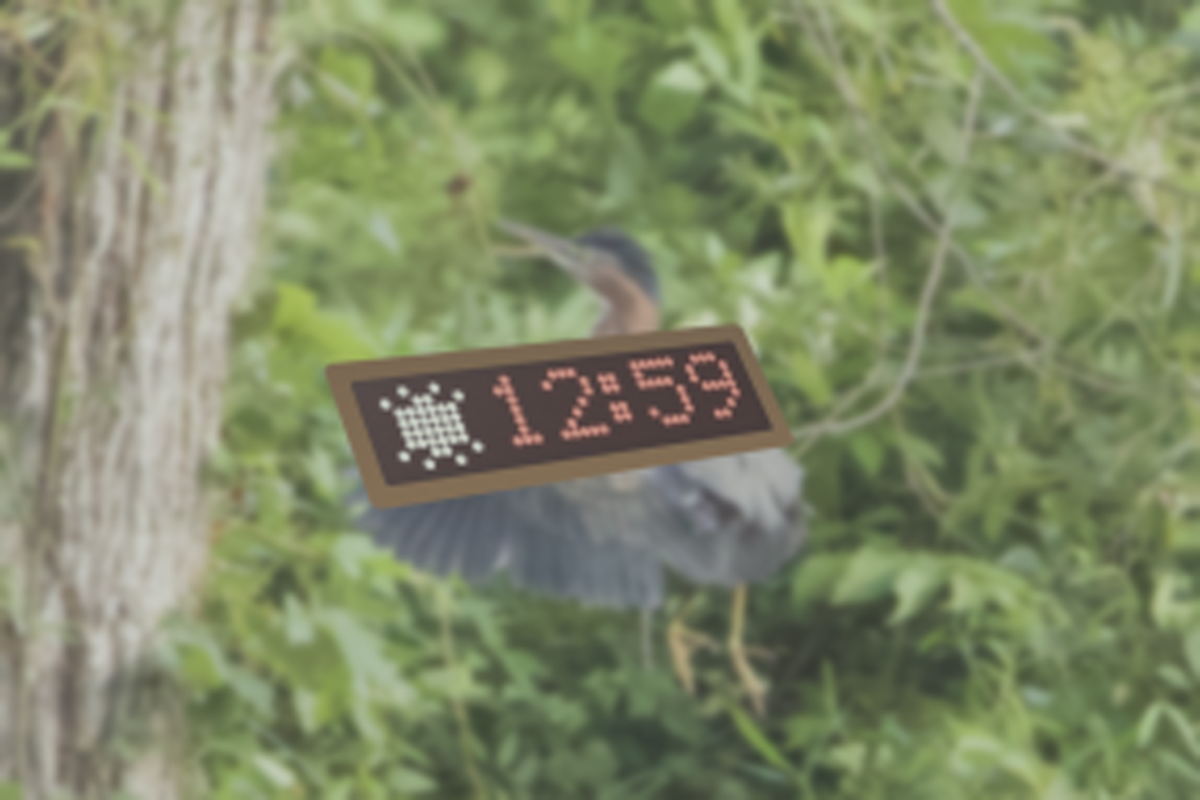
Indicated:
**12:59**
